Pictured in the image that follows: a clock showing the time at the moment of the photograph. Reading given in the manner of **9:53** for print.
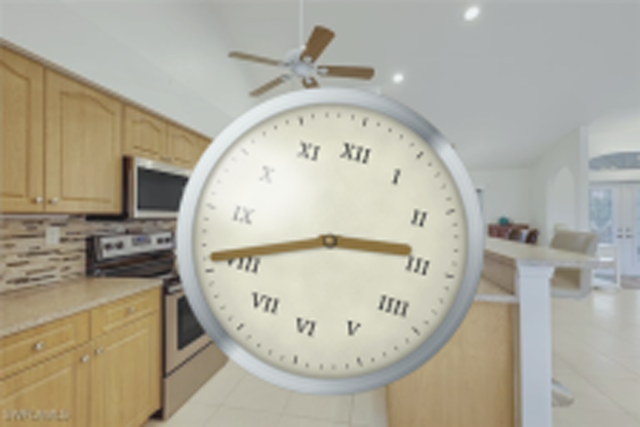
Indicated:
**2:41**
